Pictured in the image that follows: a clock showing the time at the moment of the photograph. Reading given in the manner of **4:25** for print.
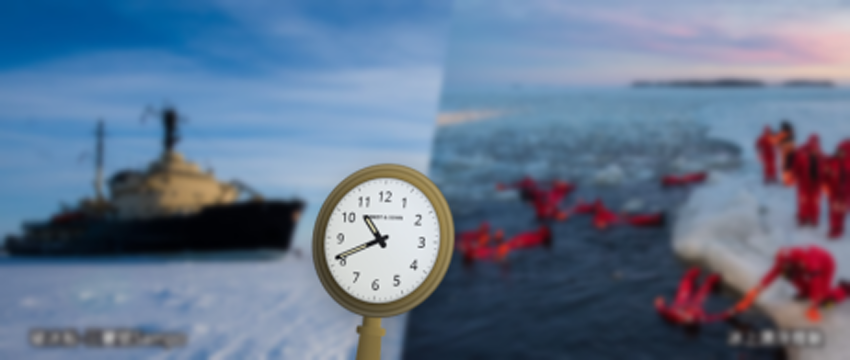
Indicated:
**10:41**
